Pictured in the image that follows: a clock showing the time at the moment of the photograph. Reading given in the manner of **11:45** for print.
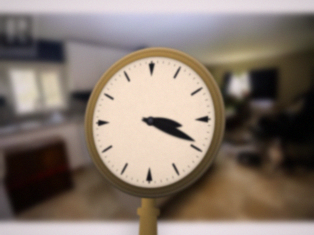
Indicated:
**3:19**
